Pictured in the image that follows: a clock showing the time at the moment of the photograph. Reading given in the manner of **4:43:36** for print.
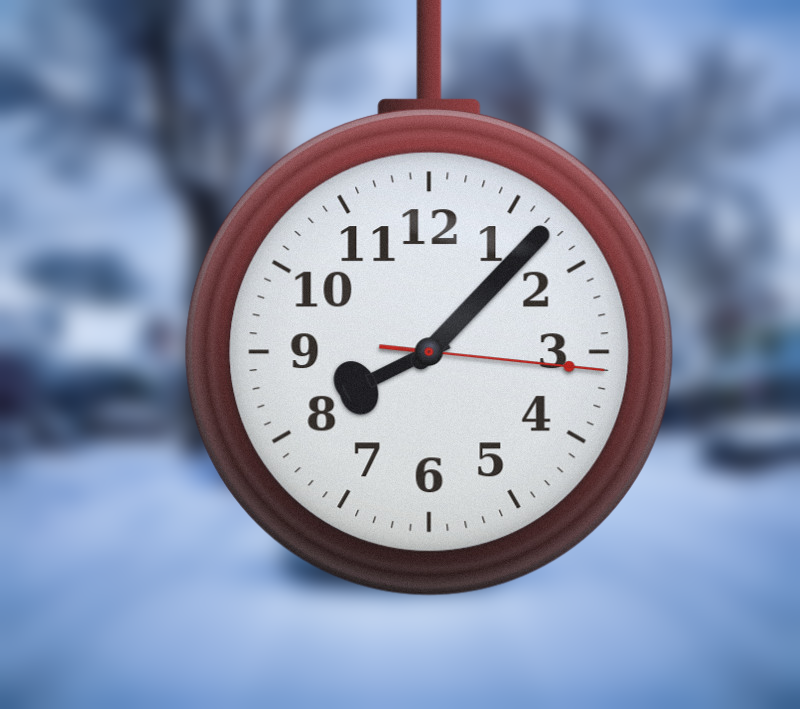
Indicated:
**8:07:16**
